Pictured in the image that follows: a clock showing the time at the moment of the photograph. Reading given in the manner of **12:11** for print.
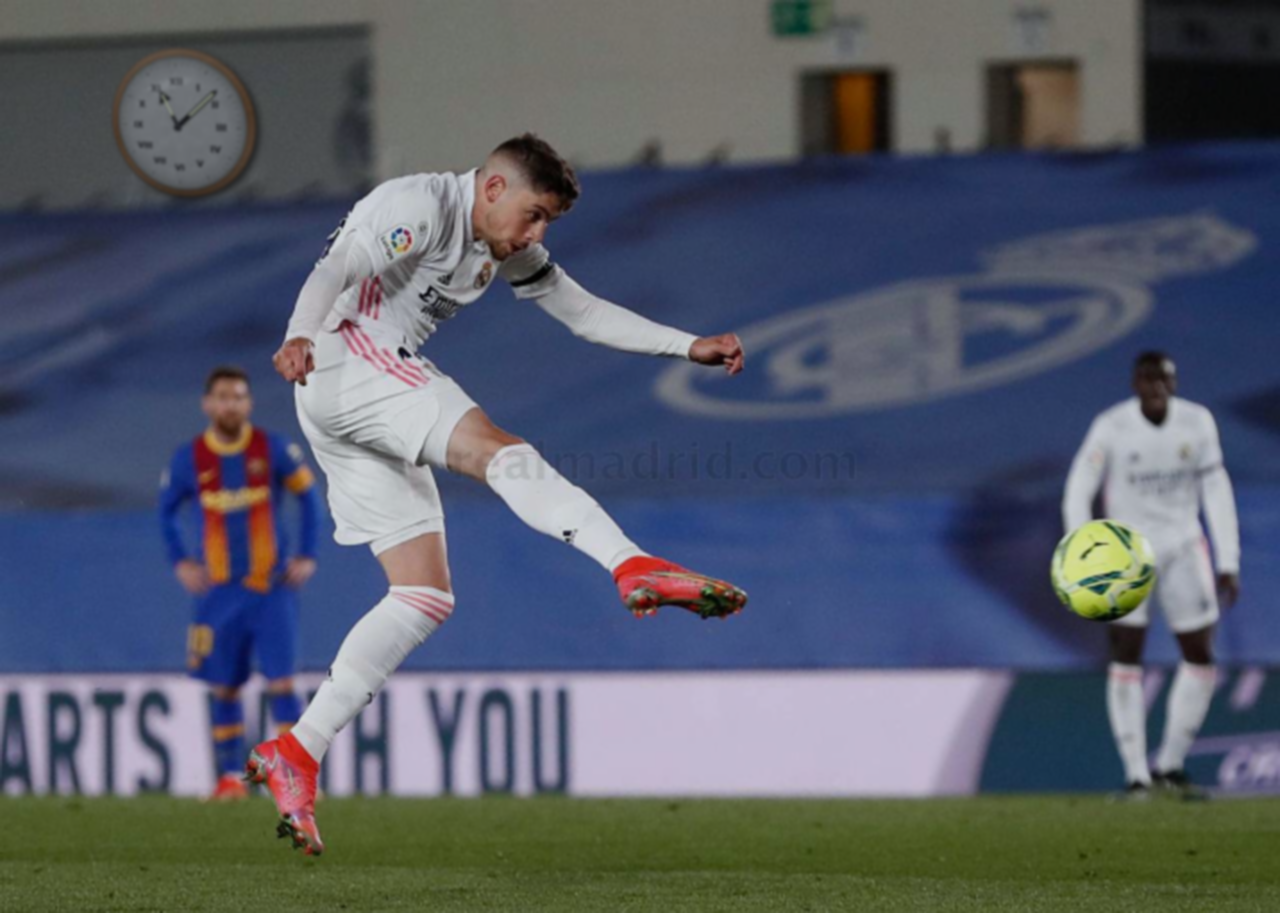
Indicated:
**11:08**
